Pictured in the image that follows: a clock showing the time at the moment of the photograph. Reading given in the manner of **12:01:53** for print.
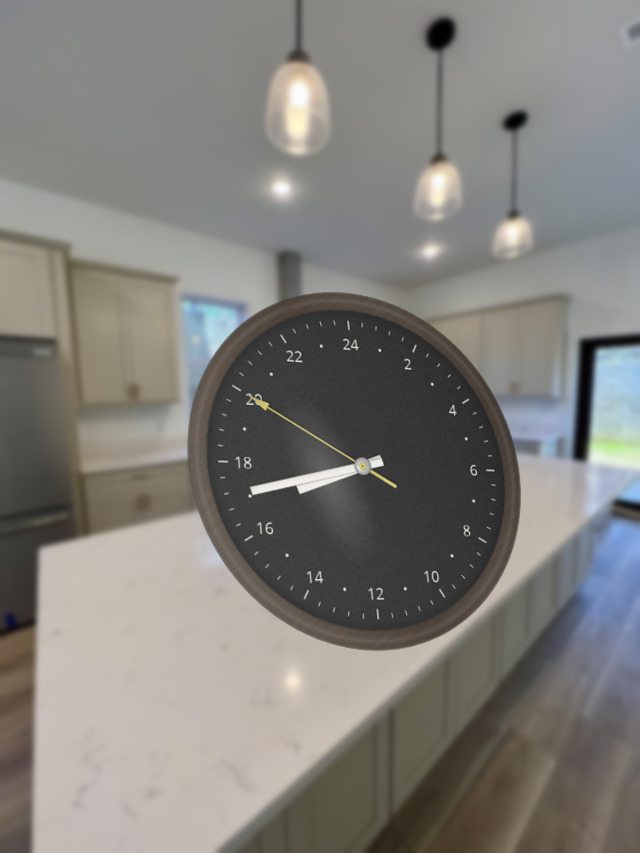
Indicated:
**16:42:50**
